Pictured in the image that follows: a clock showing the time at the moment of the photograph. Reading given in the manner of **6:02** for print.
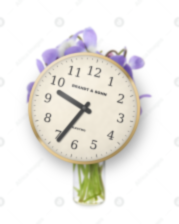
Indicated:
**9:34**
